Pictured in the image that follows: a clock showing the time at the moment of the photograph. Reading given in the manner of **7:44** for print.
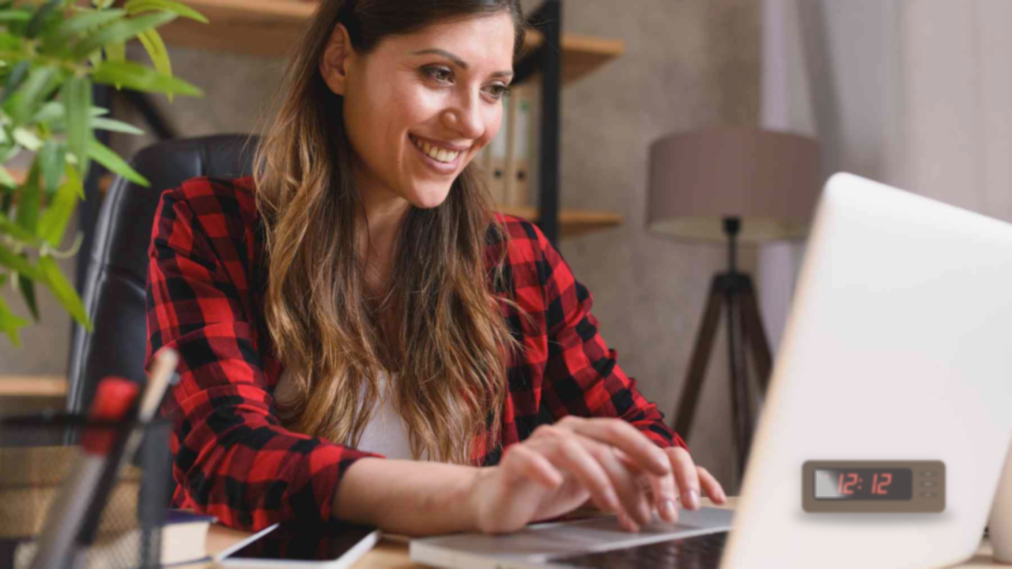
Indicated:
**12:12**
